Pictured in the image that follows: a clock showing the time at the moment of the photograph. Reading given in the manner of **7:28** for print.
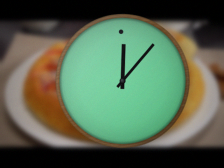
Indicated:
**12:07**
